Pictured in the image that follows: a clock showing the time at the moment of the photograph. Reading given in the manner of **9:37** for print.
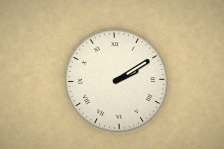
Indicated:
**2:10**
